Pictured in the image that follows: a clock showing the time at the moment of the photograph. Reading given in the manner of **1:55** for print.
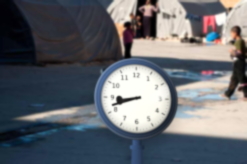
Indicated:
**8:42**
